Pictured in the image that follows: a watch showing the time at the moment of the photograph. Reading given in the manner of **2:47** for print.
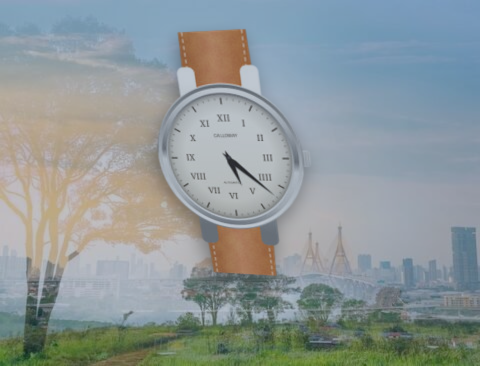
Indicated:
**5:22**
